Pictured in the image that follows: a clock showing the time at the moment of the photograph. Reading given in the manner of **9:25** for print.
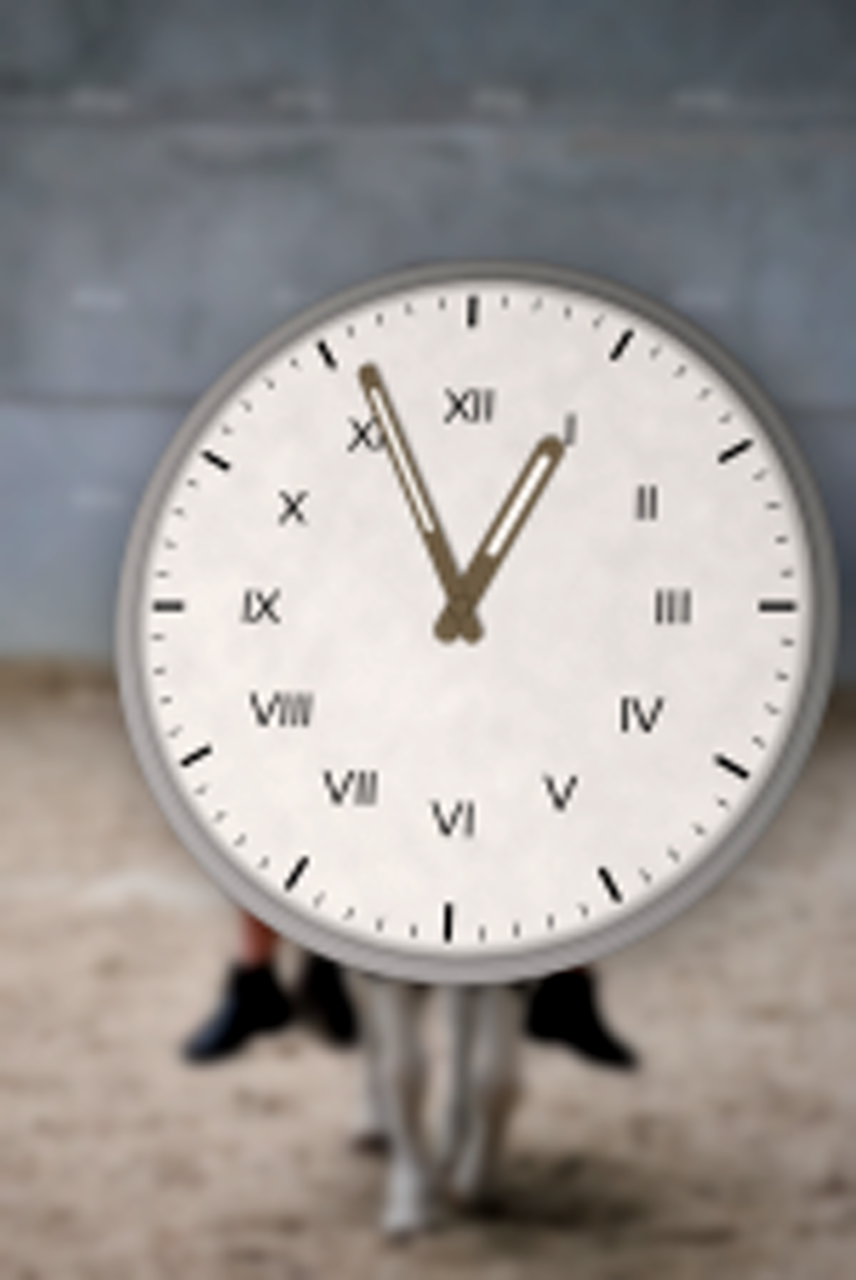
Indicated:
**12:56**
